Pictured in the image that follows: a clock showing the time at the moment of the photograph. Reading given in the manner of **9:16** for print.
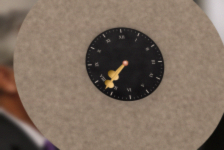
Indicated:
**7:37**
